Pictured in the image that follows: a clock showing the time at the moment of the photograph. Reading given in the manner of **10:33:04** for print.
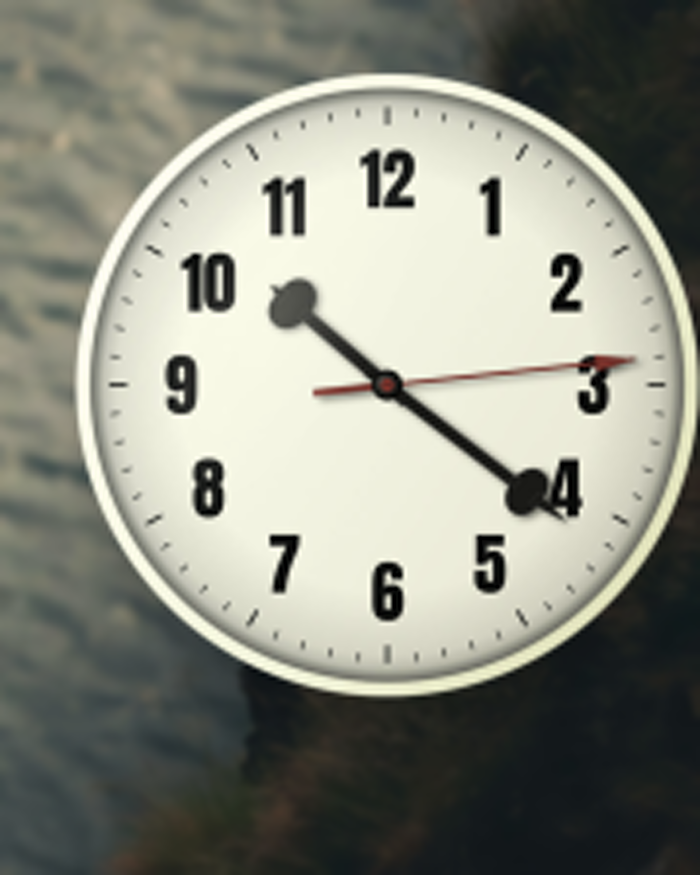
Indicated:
**10:21:14**
